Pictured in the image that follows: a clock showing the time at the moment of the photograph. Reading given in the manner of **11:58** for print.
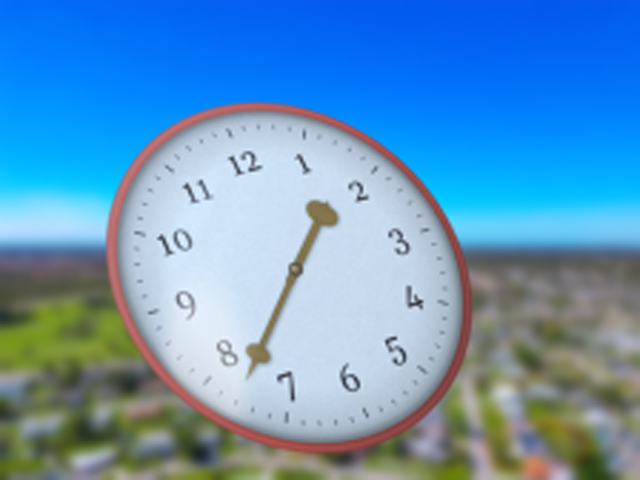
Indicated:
**1:38**
